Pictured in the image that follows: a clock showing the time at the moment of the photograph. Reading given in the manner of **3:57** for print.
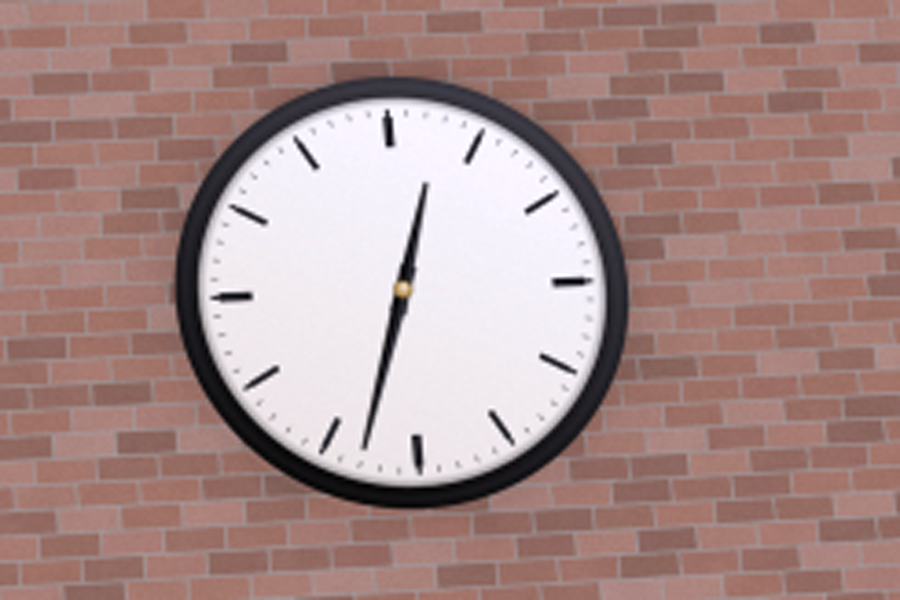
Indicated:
**12:33**
